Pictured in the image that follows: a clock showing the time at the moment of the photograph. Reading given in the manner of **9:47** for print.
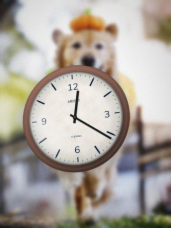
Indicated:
**12:21**
